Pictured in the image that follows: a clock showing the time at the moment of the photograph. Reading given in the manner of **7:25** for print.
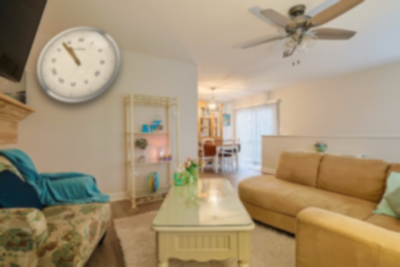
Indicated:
**10:53**
